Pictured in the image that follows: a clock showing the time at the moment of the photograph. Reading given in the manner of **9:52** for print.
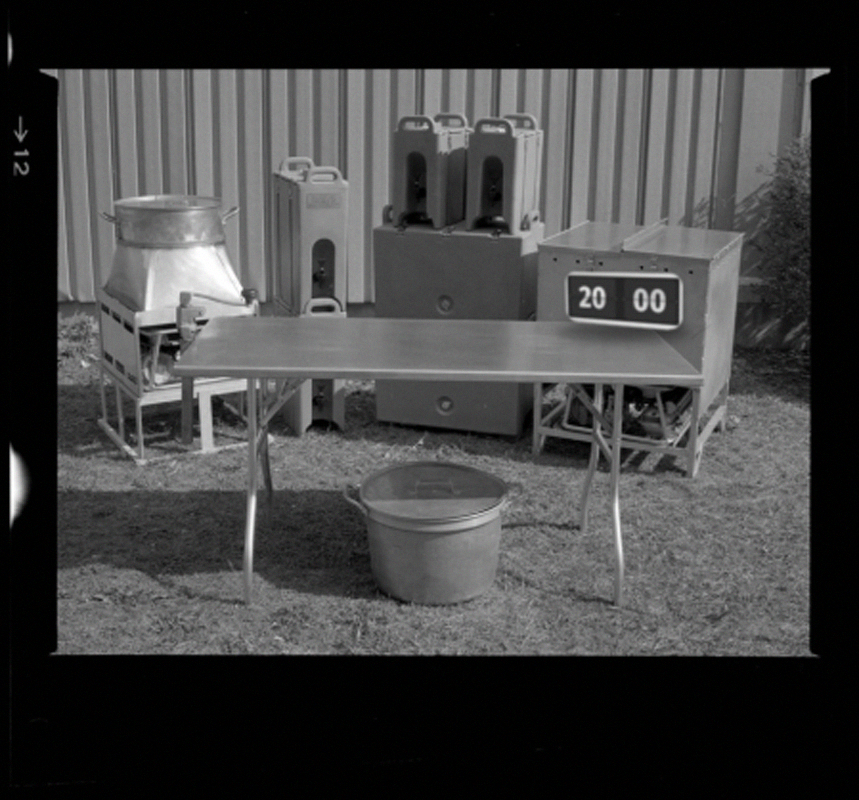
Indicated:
**20:00**
